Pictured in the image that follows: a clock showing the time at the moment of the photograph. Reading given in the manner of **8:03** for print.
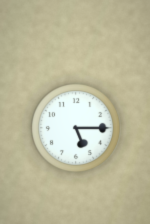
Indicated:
**5:15**
